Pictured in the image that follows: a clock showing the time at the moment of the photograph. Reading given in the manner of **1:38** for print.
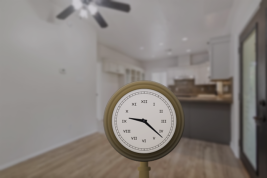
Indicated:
**9:22**
